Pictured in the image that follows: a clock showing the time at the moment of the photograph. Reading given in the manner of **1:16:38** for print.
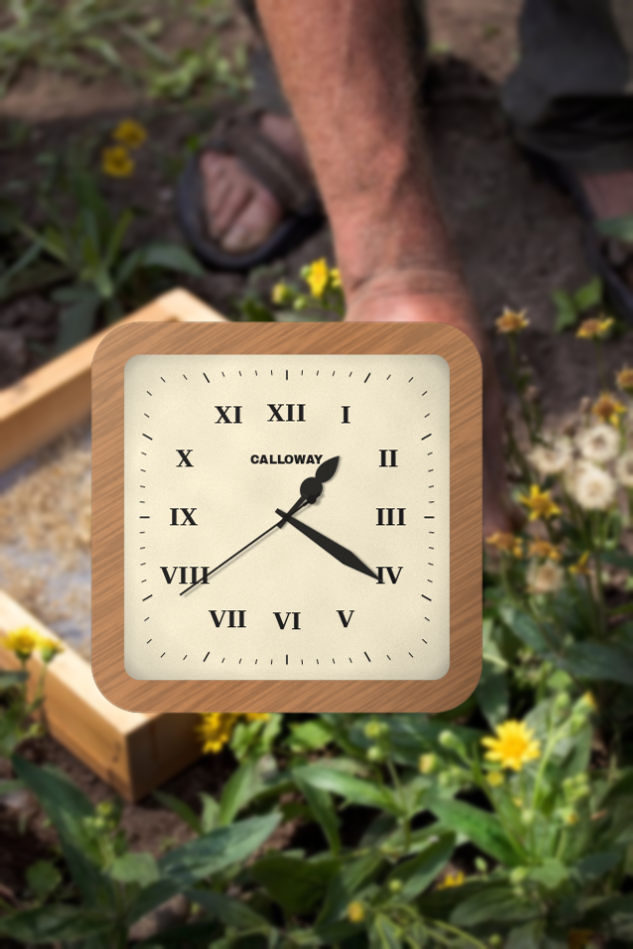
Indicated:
**1:20:39**
